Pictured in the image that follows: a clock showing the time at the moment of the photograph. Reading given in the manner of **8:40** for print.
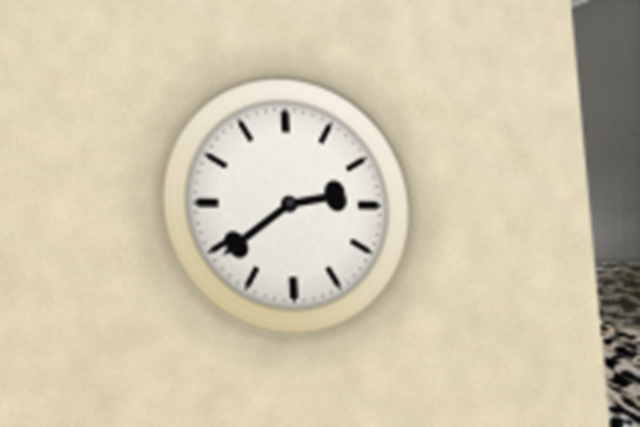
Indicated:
**2:39**
